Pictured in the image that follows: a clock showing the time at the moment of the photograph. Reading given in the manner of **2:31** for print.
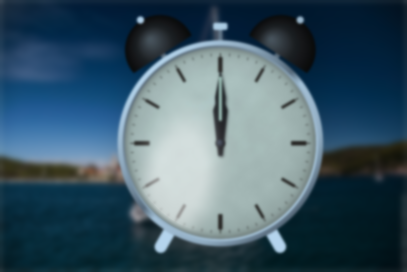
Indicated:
**12:00**
